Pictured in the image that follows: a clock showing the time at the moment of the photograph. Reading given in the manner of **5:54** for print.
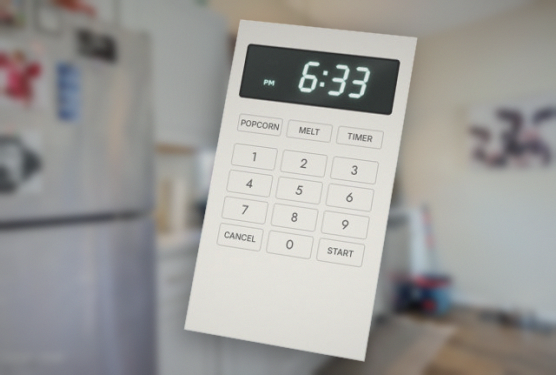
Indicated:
**6:33**
